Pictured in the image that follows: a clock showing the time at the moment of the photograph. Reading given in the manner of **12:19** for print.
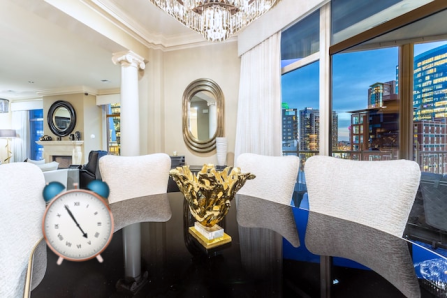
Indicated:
**4:55**
